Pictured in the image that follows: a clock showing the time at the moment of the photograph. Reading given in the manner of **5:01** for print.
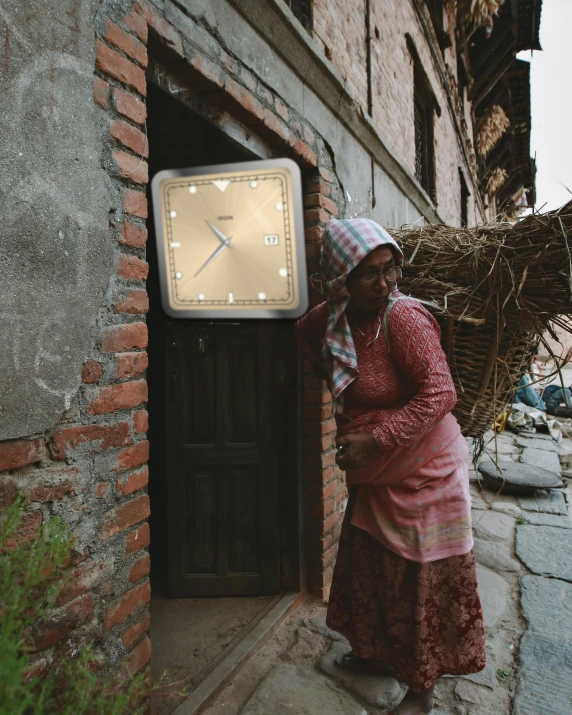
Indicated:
**10:38**
